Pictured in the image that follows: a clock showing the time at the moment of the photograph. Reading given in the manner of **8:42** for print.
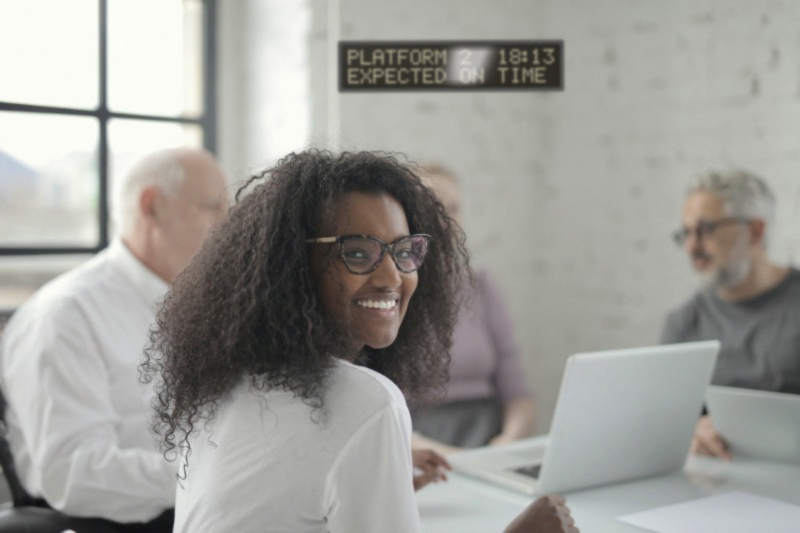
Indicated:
**18:13**
